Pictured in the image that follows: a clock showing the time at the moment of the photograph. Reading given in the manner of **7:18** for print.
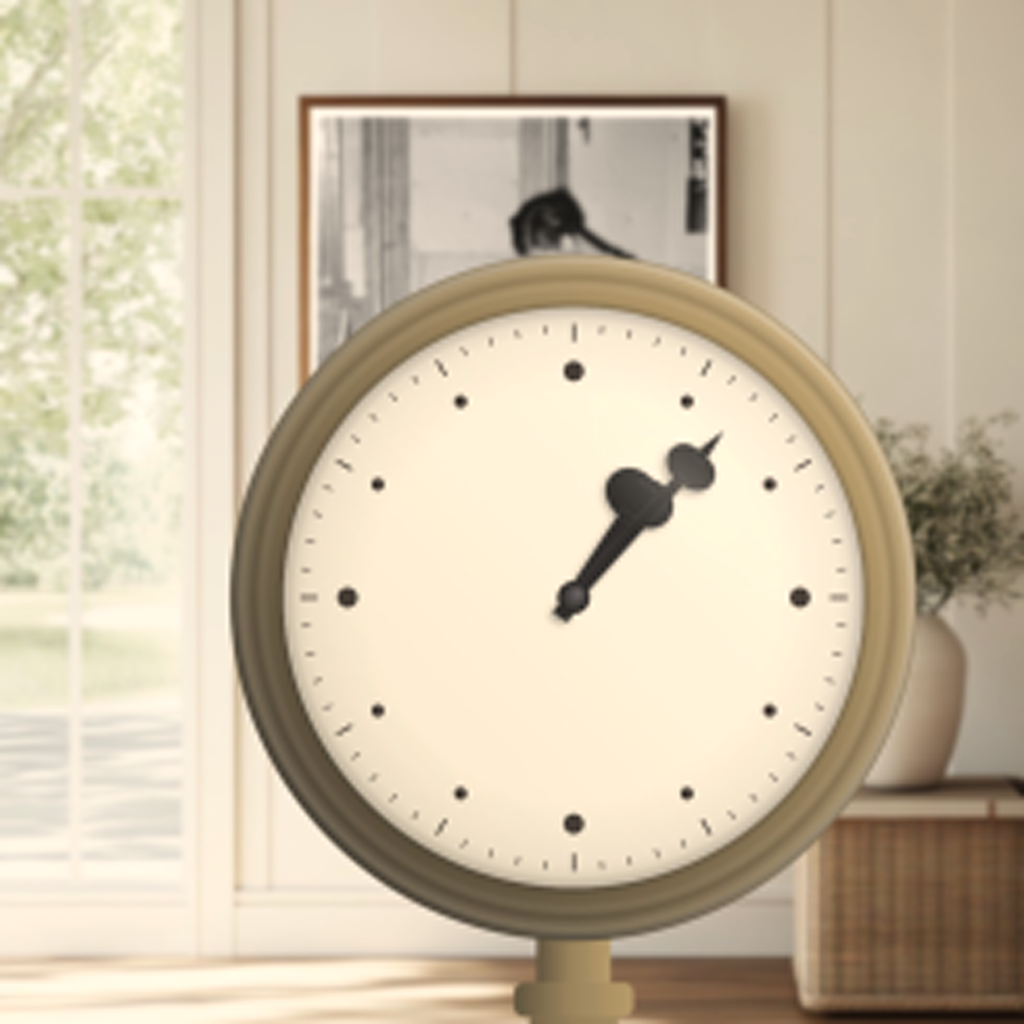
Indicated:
**1:07**
